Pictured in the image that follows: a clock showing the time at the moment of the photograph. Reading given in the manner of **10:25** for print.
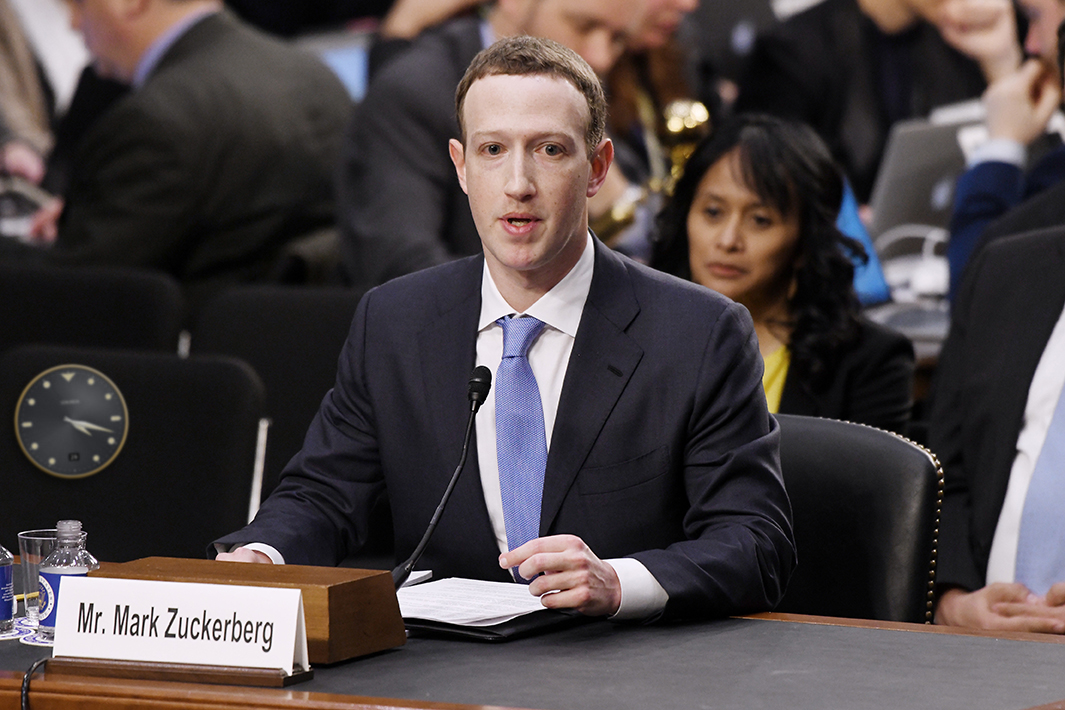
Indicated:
**4:18**
